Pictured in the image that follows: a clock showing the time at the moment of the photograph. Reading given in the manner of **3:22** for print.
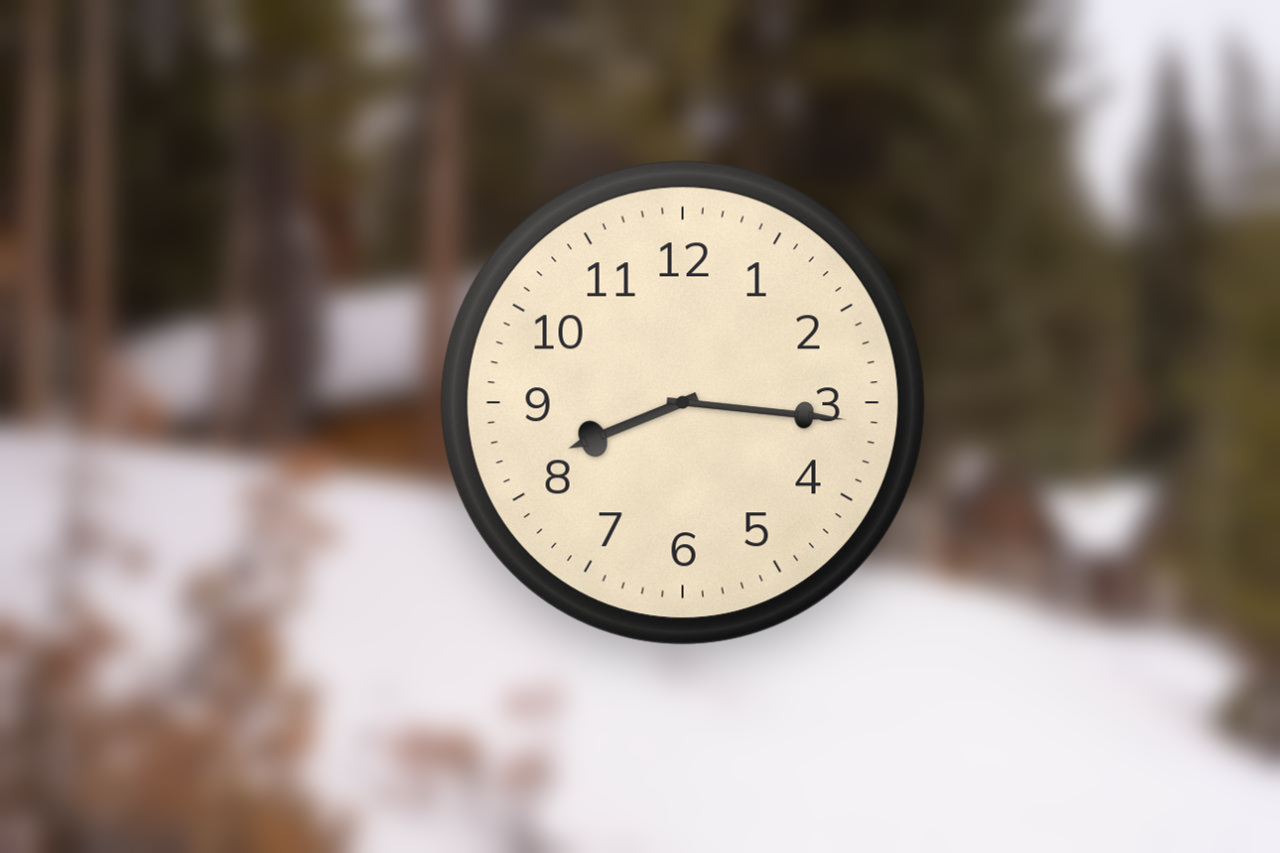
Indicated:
**8:16**
